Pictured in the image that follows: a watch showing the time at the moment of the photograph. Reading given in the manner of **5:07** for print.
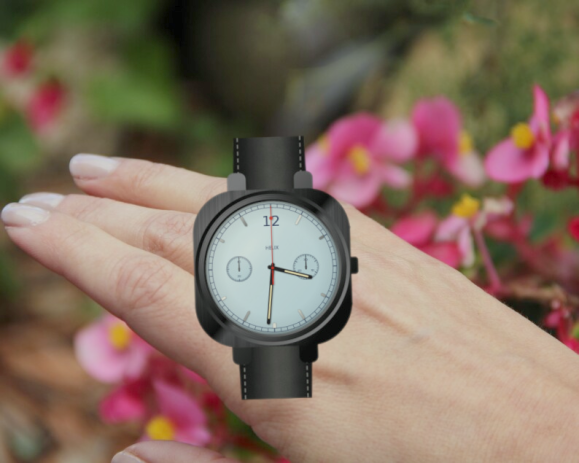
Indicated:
**3:31**
